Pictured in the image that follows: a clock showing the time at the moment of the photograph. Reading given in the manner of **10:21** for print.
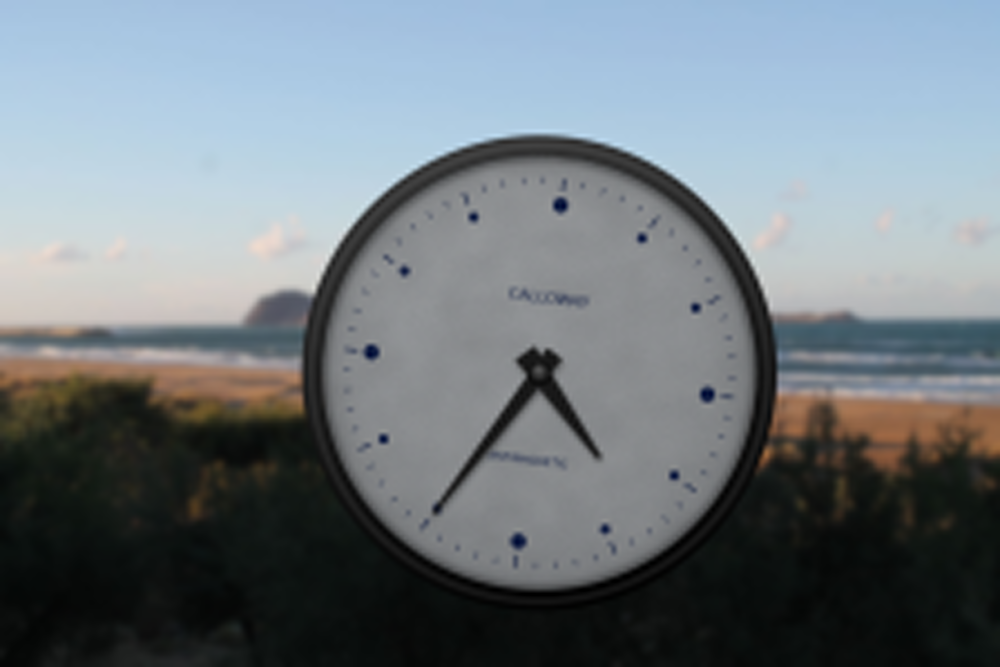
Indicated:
**4:35**
